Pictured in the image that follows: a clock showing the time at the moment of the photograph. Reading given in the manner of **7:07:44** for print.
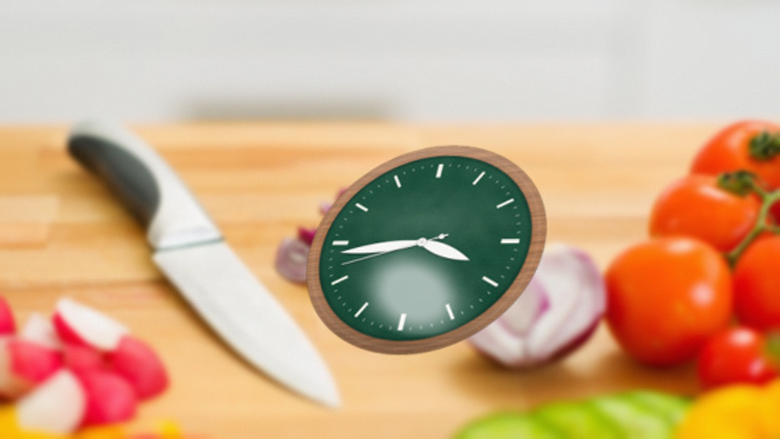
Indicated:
**3:43:42**
